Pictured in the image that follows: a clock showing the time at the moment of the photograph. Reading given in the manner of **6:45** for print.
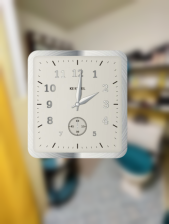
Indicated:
**2:01**
